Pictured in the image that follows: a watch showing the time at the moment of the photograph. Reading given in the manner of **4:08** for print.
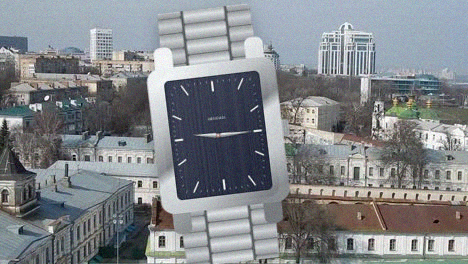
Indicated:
**9:15**
